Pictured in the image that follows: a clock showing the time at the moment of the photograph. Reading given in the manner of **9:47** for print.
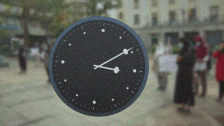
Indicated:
**3:09**
